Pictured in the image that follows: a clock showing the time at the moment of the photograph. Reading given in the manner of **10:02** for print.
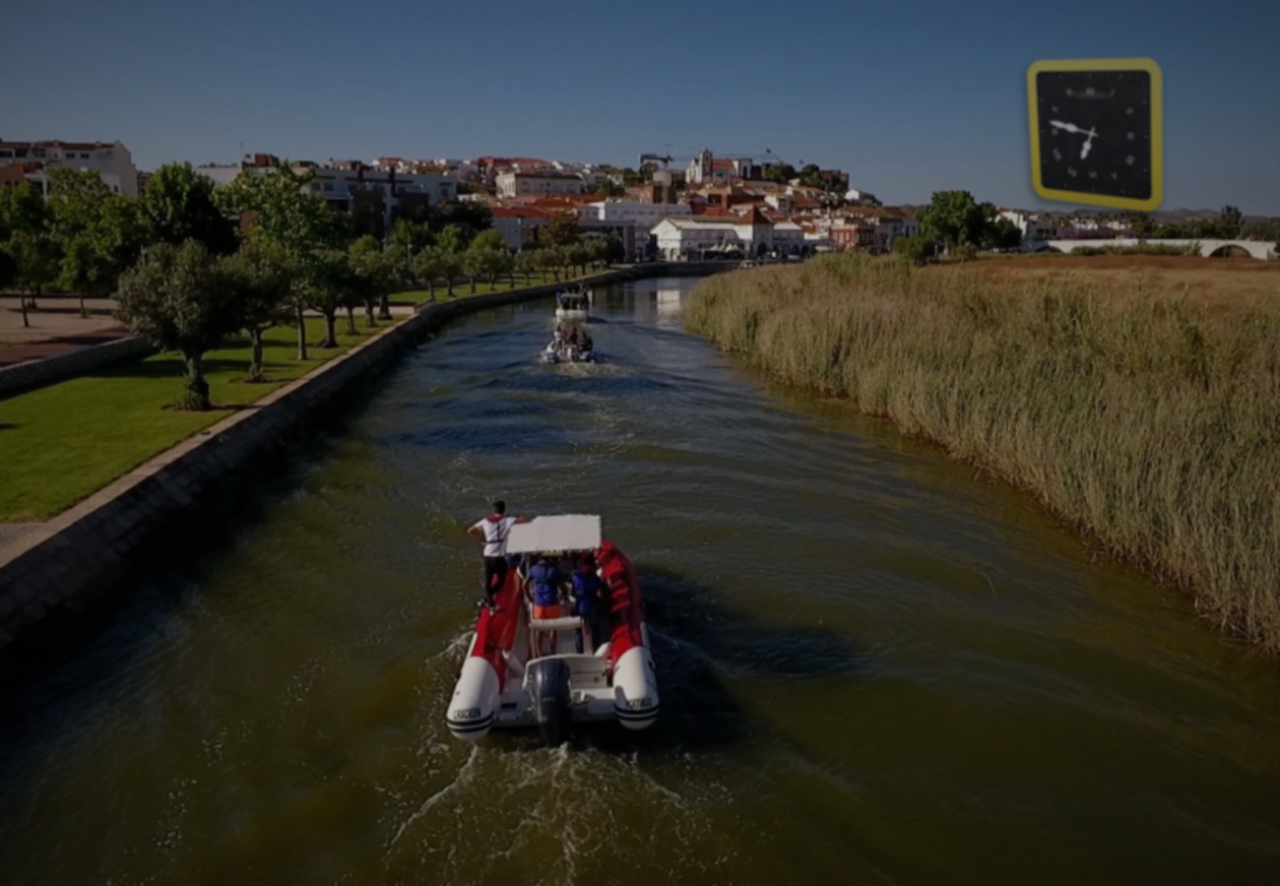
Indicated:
**6:47**
